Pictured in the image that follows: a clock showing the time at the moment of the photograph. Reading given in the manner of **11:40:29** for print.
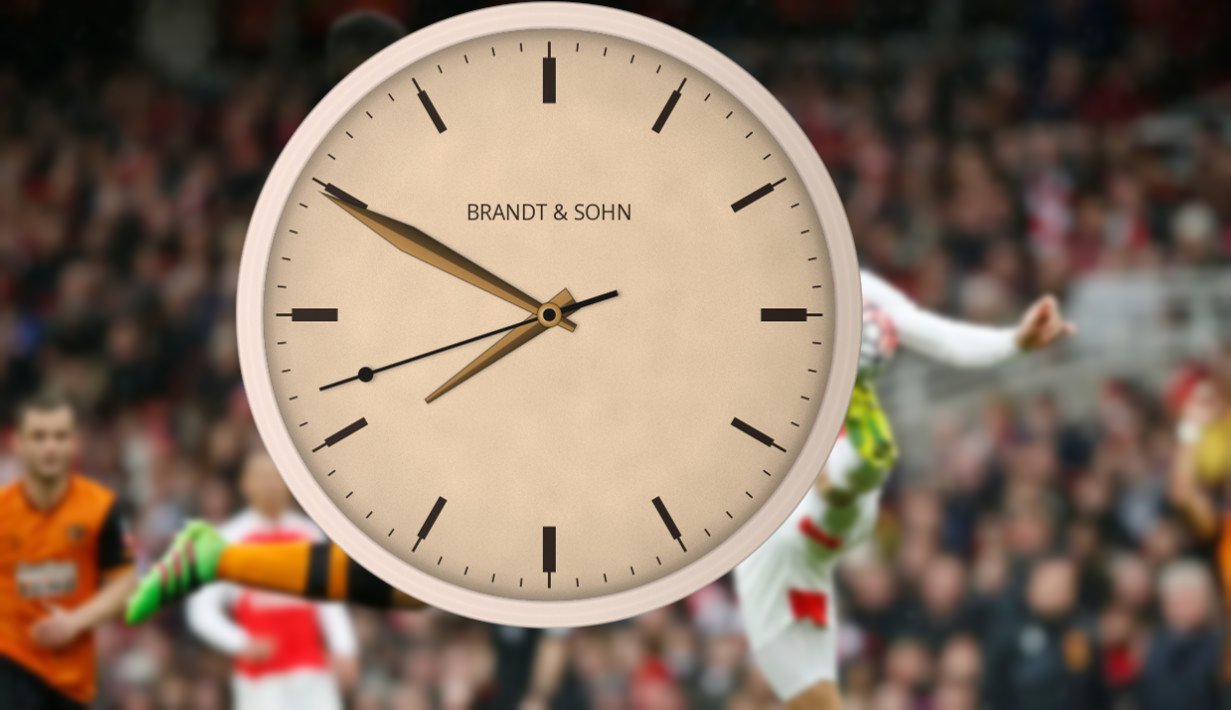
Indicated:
**7:49:42**
